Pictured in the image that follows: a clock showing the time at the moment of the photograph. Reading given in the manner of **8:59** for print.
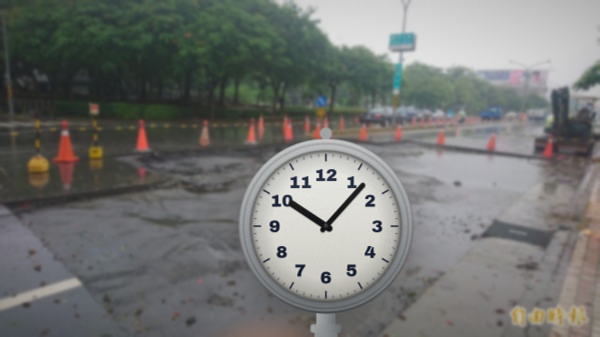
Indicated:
**10:07**
